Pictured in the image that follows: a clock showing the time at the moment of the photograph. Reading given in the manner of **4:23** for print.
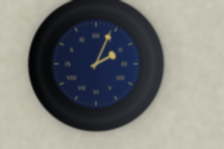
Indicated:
**2:04**
